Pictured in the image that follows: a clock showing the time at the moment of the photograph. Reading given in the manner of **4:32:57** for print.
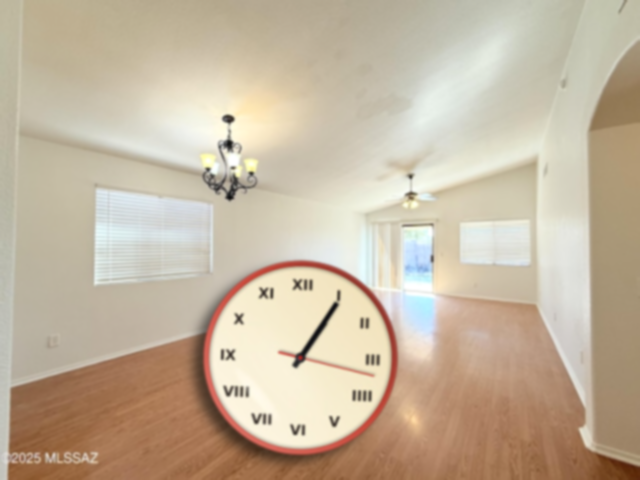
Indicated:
**1:05:17**
